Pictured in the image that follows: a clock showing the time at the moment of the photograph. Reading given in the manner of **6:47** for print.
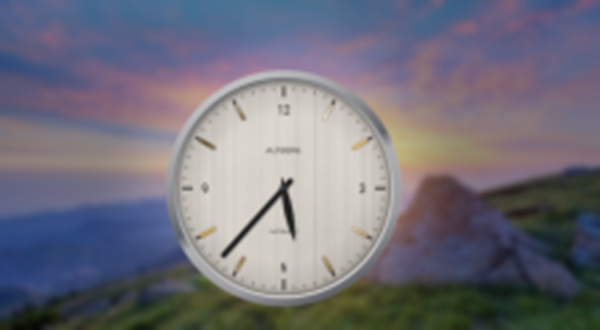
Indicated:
**5:37**
